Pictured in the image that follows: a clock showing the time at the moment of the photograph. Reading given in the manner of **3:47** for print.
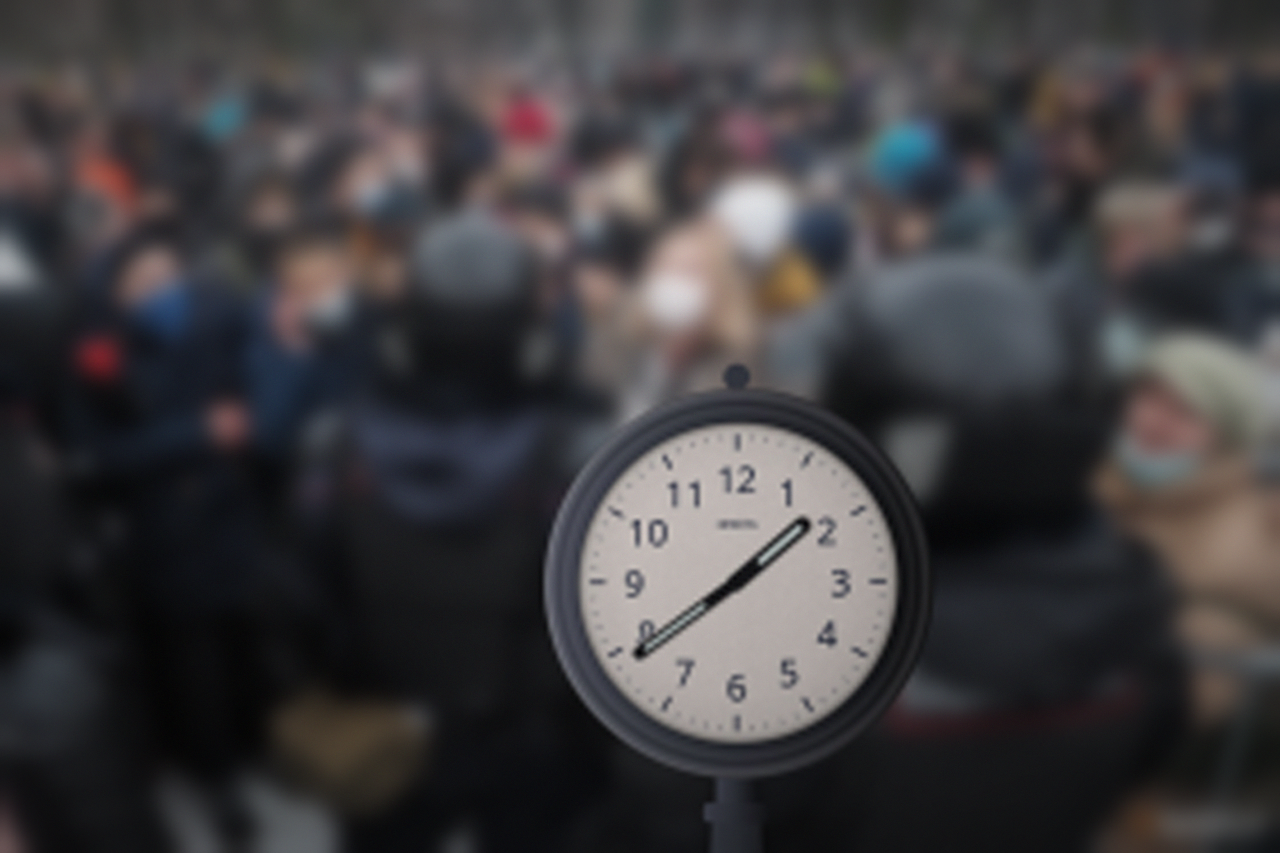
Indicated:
**1:39**
